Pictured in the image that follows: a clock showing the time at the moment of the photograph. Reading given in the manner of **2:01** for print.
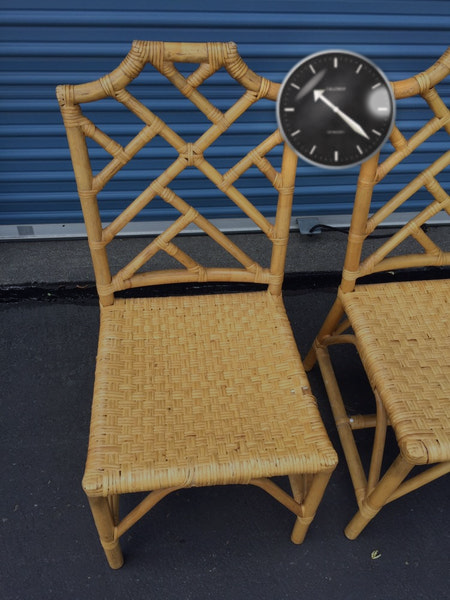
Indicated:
**10:22**
